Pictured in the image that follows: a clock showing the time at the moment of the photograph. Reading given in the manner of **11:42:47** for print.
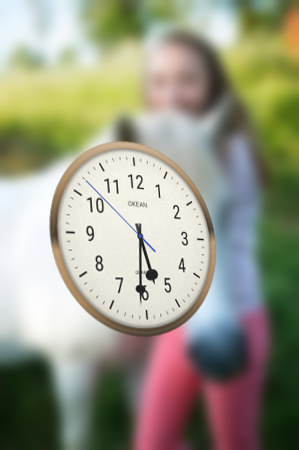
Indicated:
**5:30:52**
